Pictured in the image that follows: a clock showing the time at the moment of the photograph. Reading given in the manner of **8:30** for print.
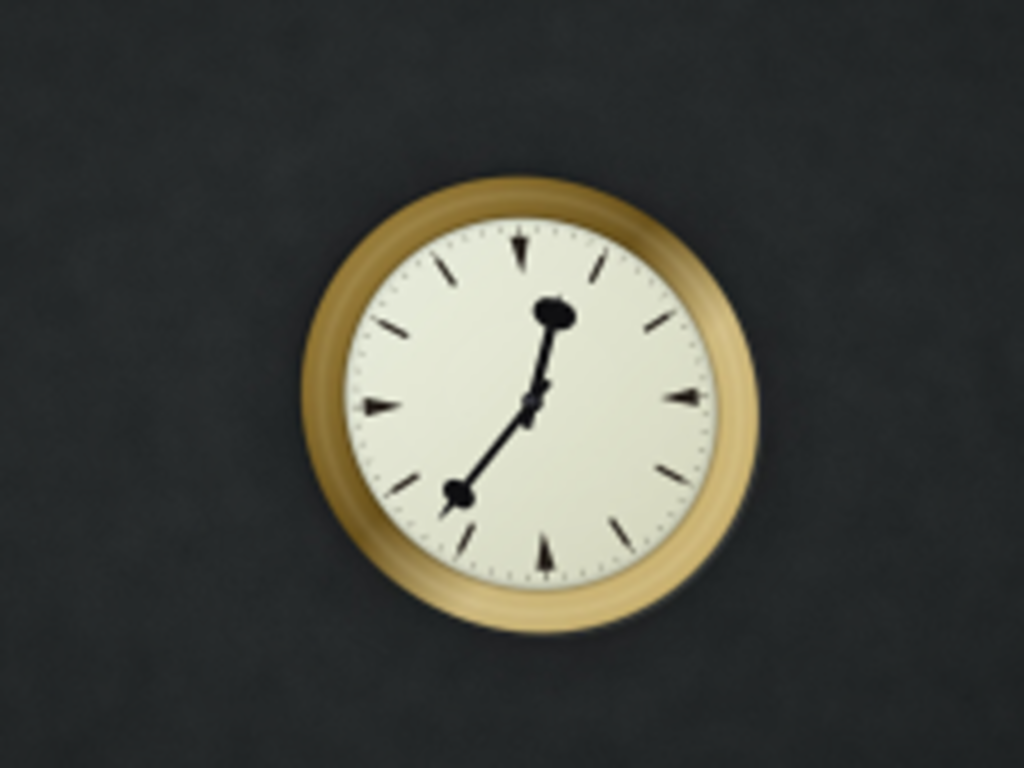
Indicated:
**12:37**
